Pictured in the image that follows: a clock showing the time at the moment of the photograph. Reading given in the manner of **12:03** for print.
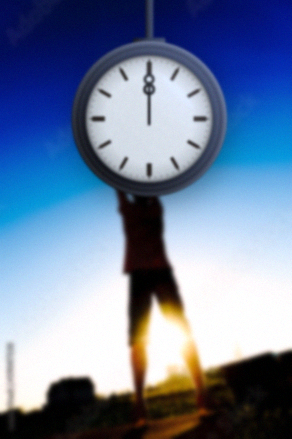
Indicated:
**12:00**
